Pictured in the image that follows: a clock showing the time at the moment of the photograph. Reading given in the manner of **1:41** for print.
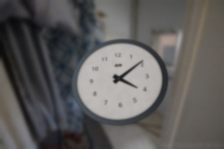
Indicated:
**4:09**
